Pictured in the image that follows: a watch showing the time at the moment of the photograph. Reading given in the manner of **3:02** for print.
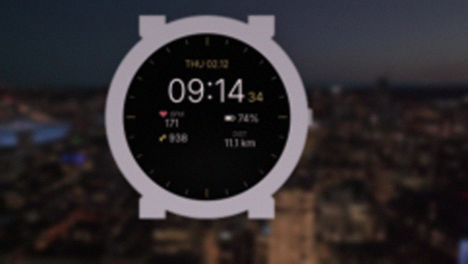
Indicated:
**9:14**
